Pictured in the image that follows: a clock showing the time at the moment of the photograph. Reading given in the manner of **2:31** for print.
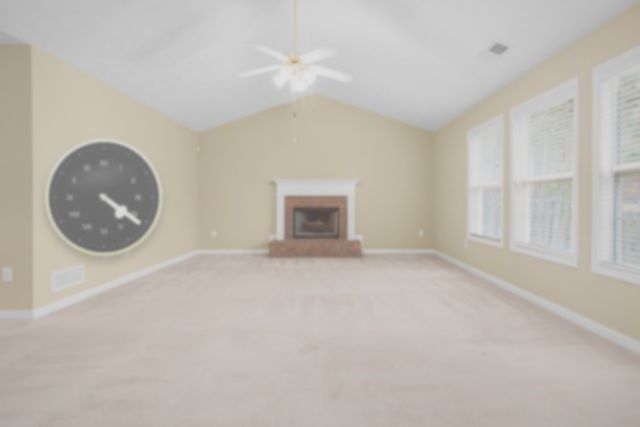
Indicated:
**4:21**
